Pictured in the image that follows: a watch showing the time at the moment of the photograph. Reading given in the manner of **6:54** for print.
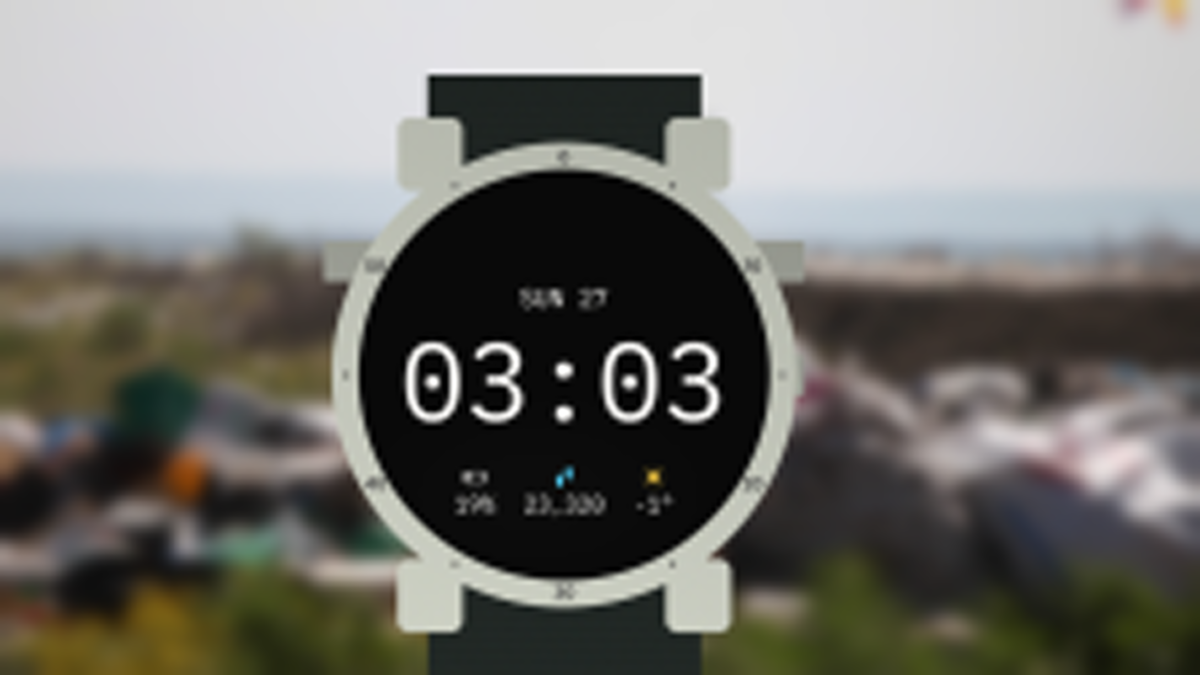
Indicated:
**3:03**
